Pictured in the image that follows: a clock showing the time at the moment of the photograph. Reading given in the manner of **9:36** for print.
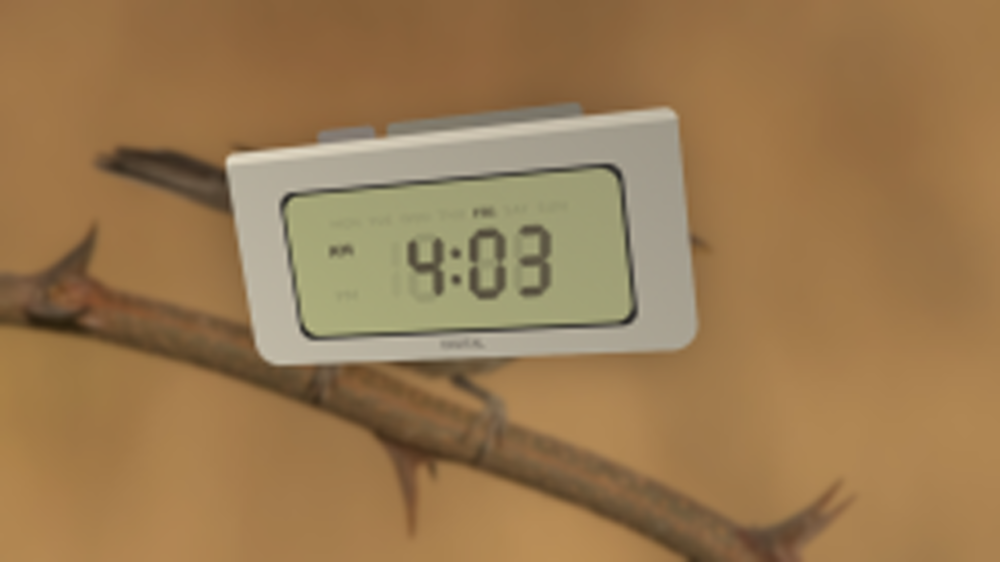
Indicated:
**4:03**
